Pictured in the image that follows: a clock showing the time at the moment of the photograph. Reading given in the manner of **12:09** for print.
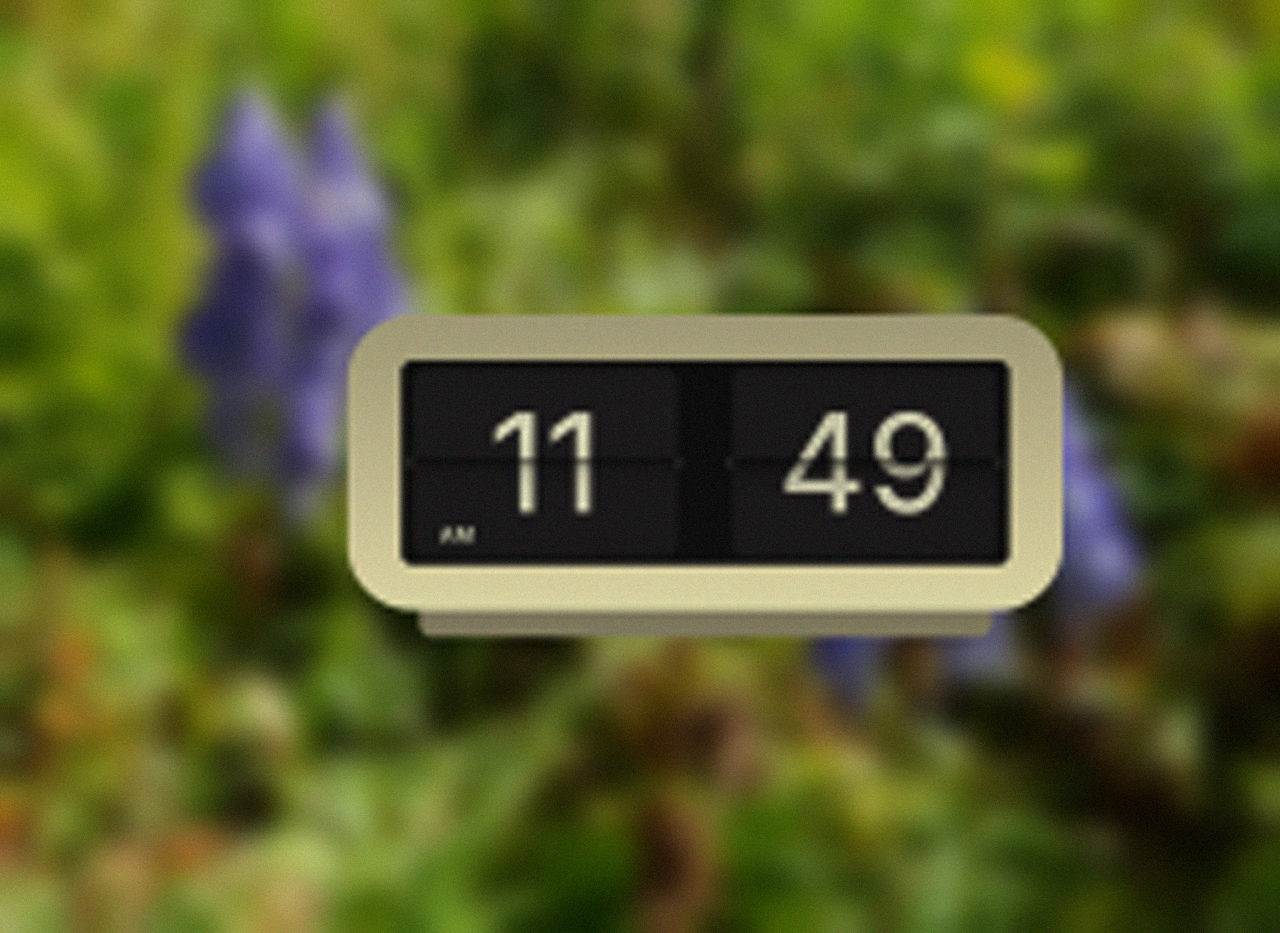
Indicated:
**11:49**
